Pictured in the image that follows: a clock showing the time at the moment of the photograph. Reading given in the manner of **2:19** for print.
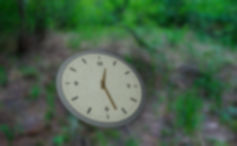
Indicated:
**12:27**
